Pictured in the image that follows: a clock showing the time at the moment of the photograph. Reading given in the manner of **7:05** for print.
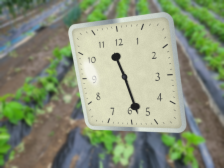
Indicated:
**11:28**
